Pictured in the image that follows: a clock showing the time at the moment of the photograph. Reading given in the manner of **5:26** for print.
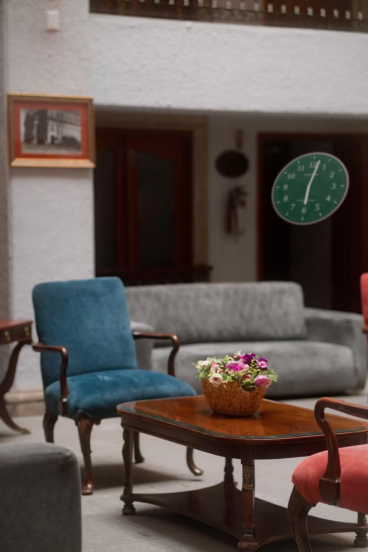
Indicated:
**6:02**
